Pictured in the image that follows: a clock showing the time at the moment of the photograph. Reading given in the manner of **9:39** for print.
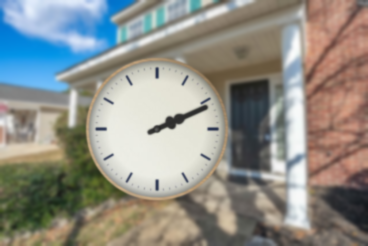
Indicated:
**2:11**
